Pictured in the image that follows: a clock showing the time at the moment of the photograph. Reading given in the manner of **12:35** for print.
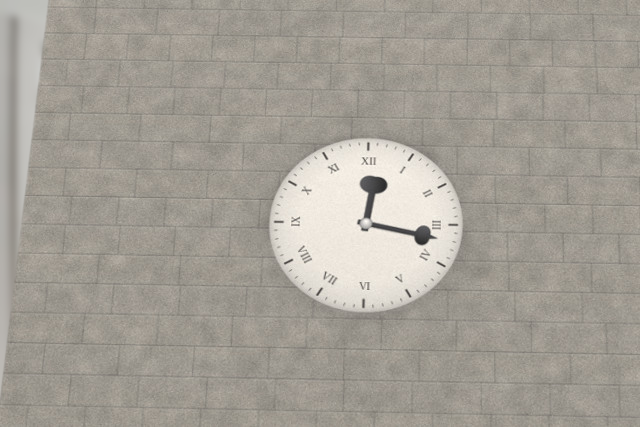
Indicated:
**12:17**
